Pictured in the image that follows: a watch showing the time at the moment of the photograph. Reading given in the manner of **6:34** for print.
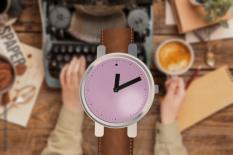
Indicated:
**12:11**
